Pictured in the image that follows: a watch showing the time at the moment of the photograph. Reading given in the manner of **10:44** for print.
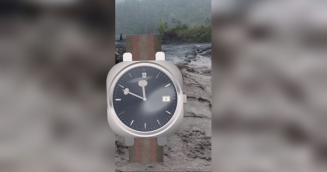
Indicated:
**11:49**
